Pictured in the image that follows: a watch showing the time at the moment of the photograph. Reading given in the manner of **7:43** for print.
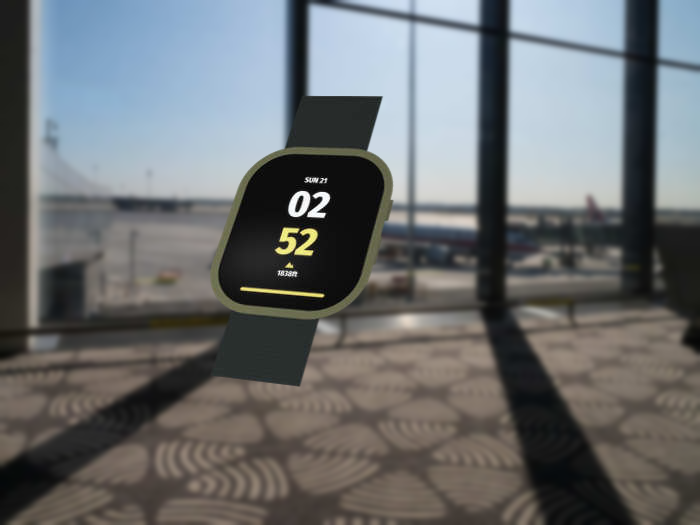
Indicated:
**2:52**
